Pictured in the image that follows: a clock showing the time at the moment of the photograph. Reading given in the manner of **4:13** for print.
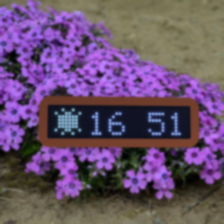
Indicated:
**16:51**
